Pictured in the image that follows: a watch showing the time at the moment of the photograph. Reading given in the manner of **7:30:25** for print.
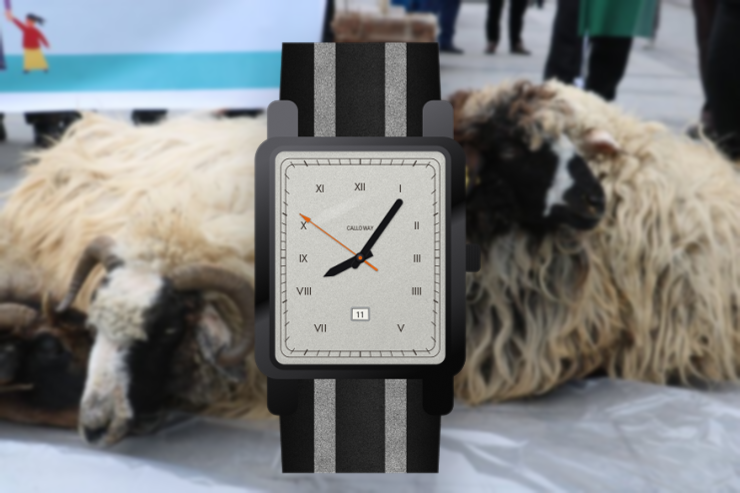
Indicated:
**8:05:51**
